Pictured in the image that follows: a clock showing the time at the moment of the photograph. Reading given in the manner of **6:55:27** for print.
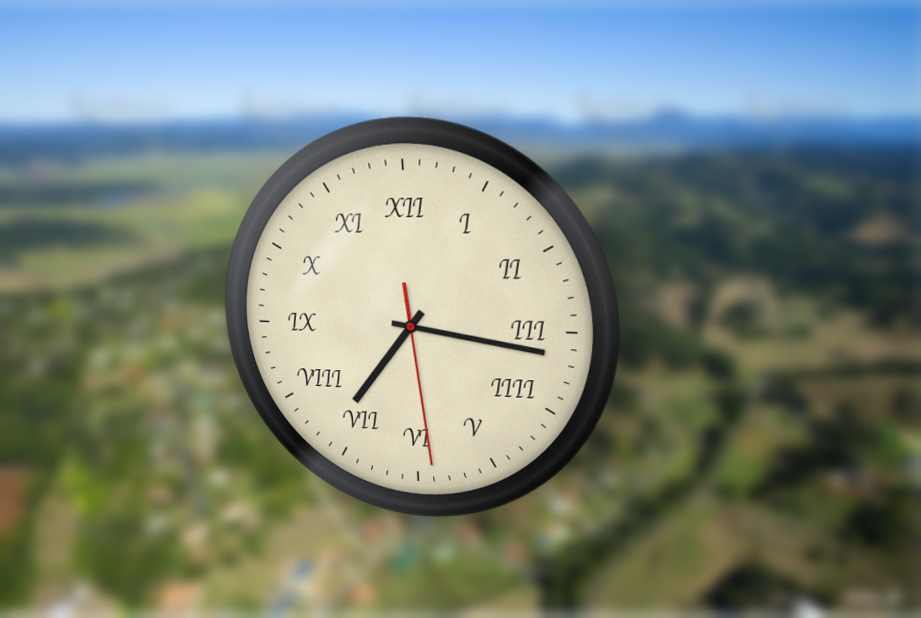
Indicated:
**7:16:29**
